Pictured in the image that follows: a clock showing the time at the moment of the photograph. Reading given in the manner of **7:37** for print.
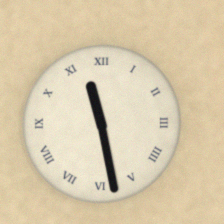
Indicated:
**11:28**
